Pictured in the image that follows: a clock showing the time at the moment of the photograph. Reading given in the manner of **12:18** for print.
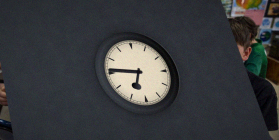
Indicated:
**6:46**
